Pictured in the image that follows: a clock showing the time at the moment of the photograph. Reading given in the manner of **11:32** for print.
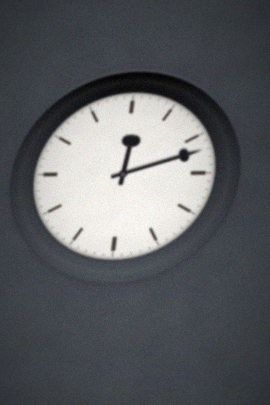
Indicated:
**12:12**
